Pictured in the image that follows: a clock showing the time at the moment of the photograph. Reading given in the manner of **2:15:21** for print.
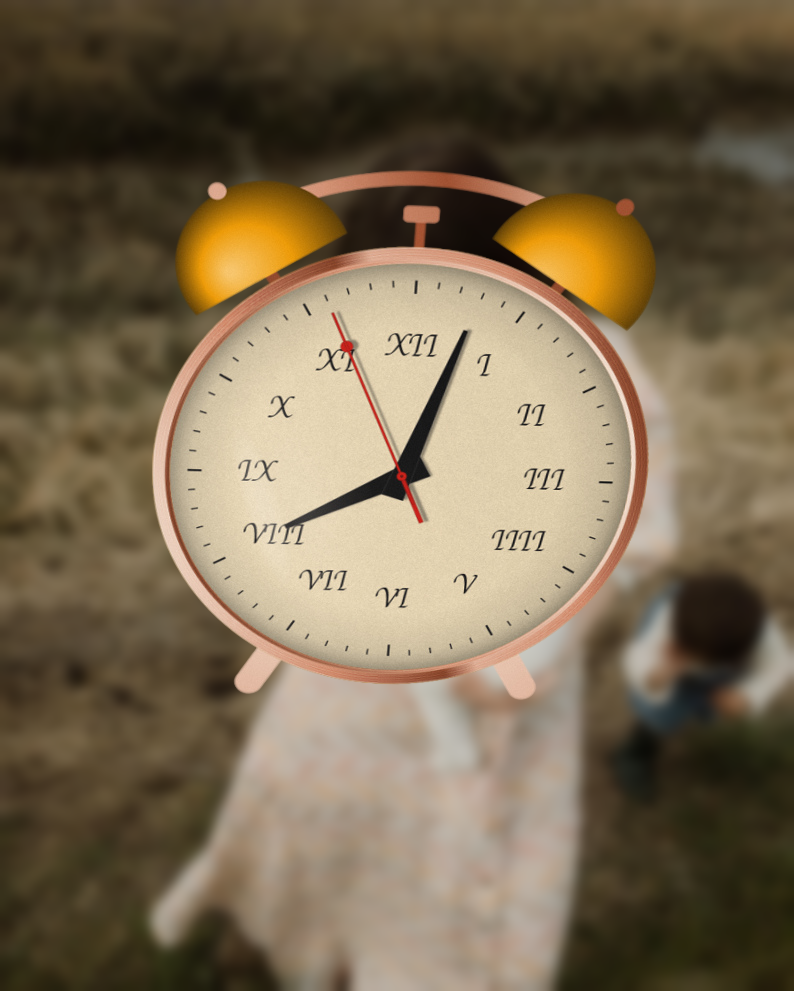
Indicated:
**8:02:56**
